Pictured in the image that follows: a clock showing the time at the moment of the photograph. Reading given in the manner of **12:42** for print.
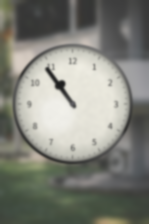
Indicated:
**10:54**
